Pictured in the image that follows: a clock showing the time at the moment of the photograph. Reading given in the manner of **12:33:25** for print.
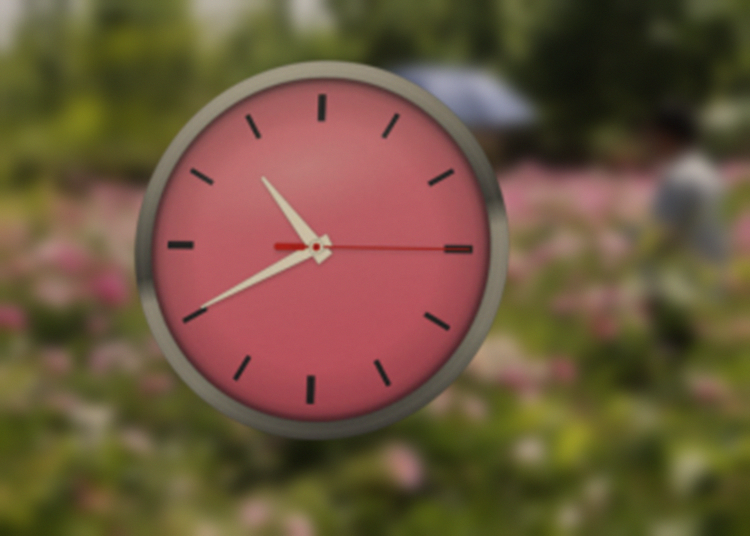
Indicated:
**10:40:15**
